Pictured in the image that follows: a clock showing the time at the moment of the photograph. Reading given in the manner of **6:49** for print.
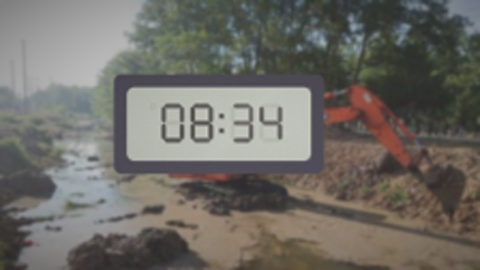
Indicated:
**8:34**
